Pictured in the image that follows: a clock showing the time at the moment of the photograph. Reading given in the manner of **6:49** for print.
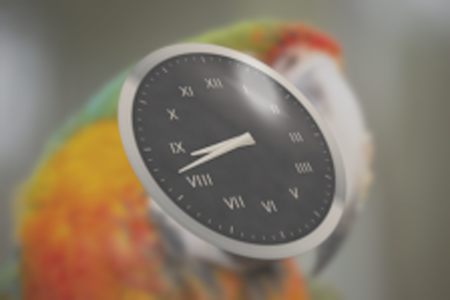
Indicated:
**8:42**
